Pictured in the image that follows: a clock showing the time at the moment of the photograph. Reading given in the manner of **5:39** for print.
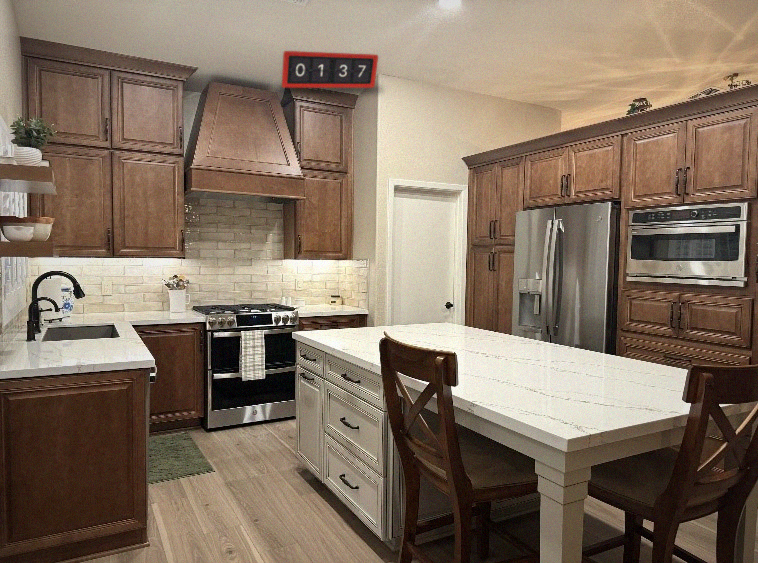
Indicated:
**1:37**
